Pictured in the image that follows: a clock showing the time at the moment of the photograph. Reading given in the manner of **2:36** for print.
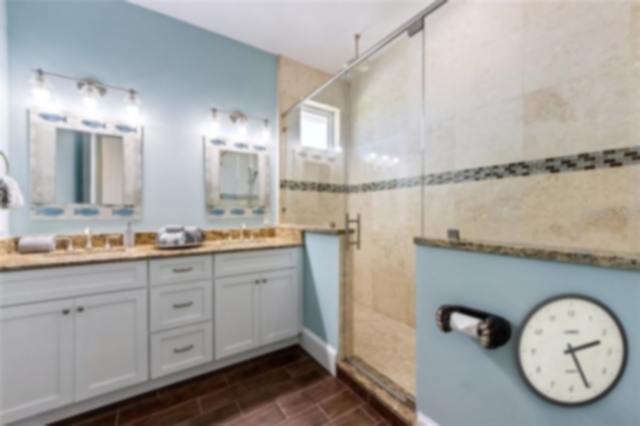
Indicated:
**2:26**
